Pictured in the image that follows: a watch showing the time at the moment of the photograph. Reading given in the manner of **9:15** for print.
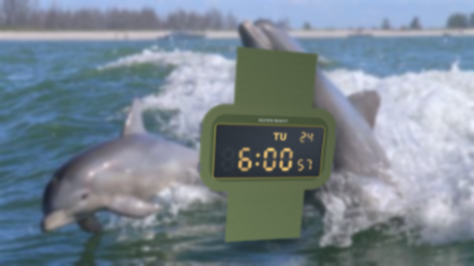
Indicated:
**6:00**
